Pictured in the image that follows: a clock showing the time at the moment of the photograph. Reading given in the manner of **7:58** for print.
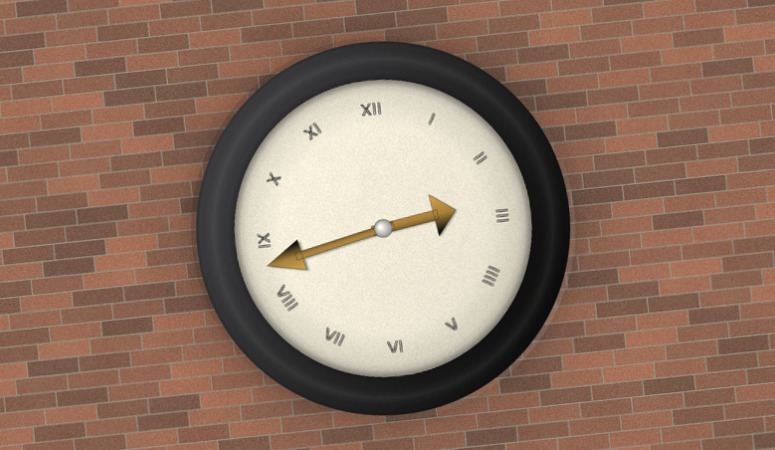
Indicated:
**2:43**
